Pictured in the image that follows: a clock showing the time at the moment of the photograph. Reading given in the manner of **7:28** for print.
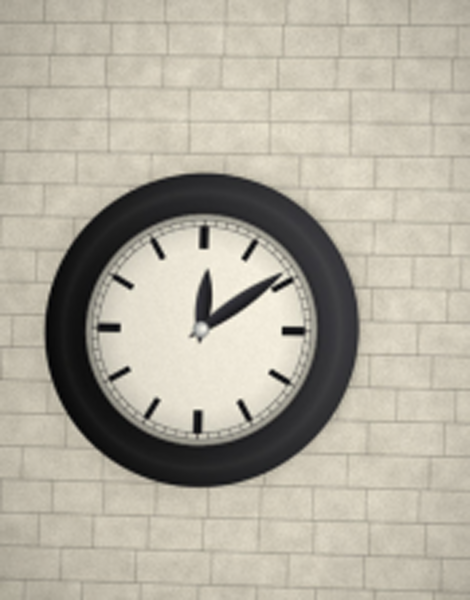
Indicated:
**12:09**
